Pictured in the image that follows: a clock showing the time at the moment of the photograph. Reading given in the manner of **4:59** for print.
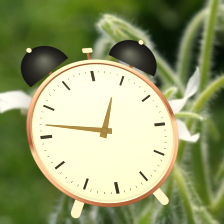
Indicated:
**12:47**
